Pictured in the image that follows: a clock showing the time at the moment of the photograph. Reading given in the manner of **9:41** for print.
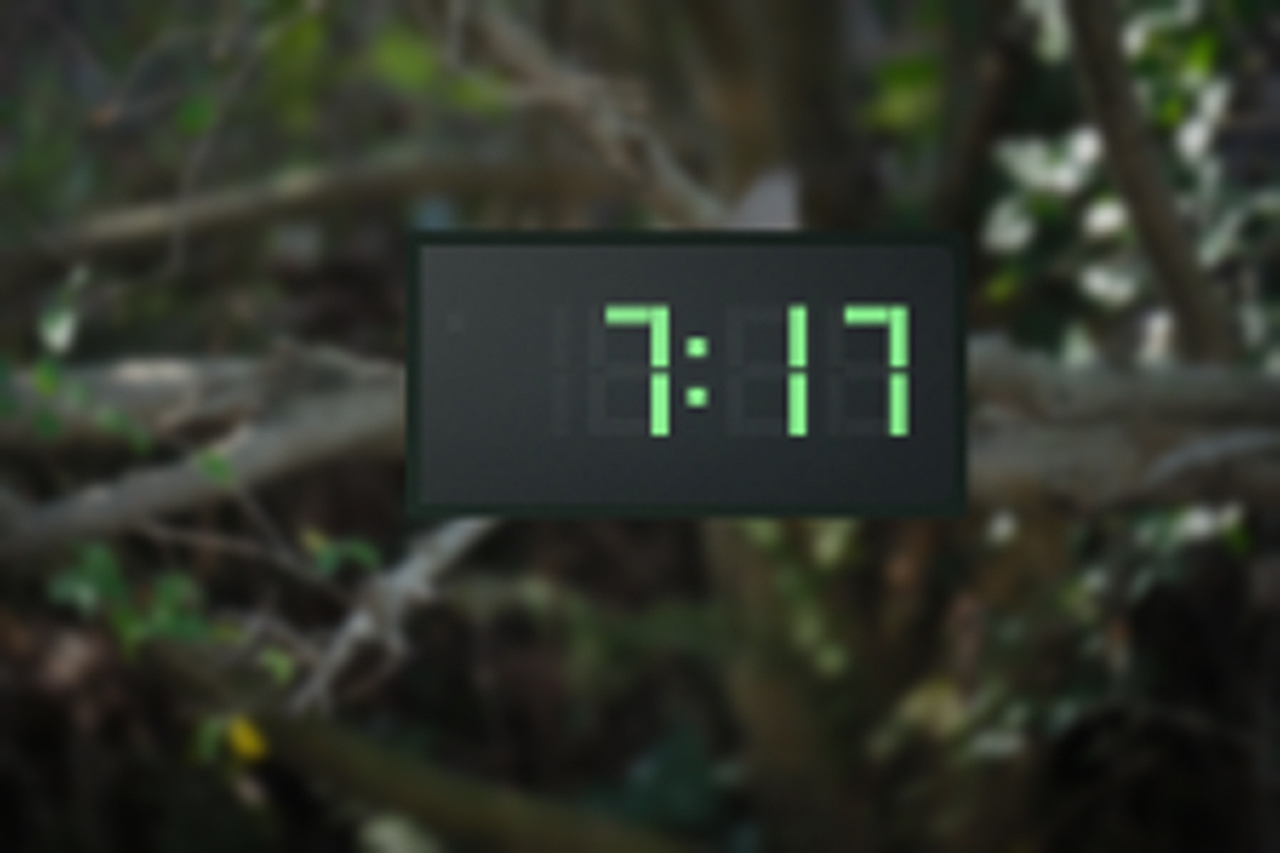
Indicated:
**7:17**
